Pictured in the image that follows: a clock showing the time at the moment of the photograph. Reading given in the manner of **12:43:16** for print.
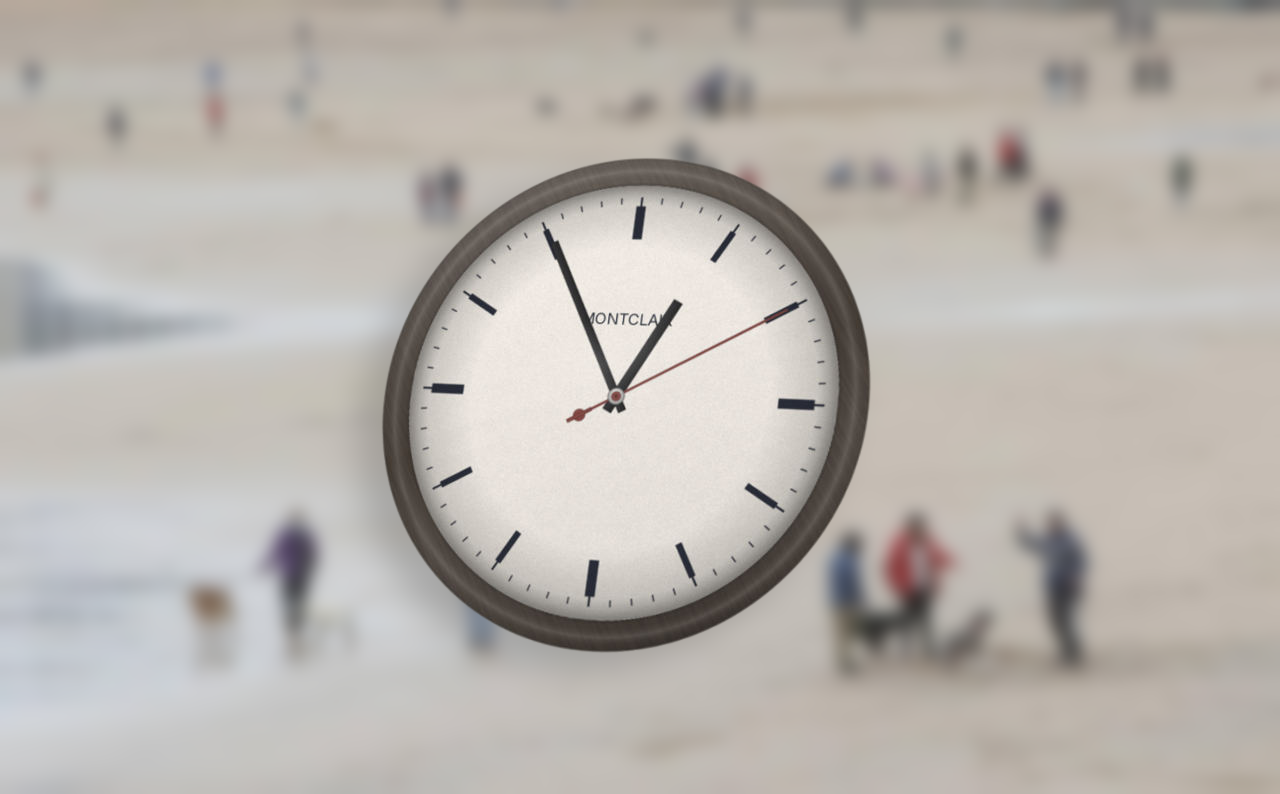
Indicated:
**12:55:10**
